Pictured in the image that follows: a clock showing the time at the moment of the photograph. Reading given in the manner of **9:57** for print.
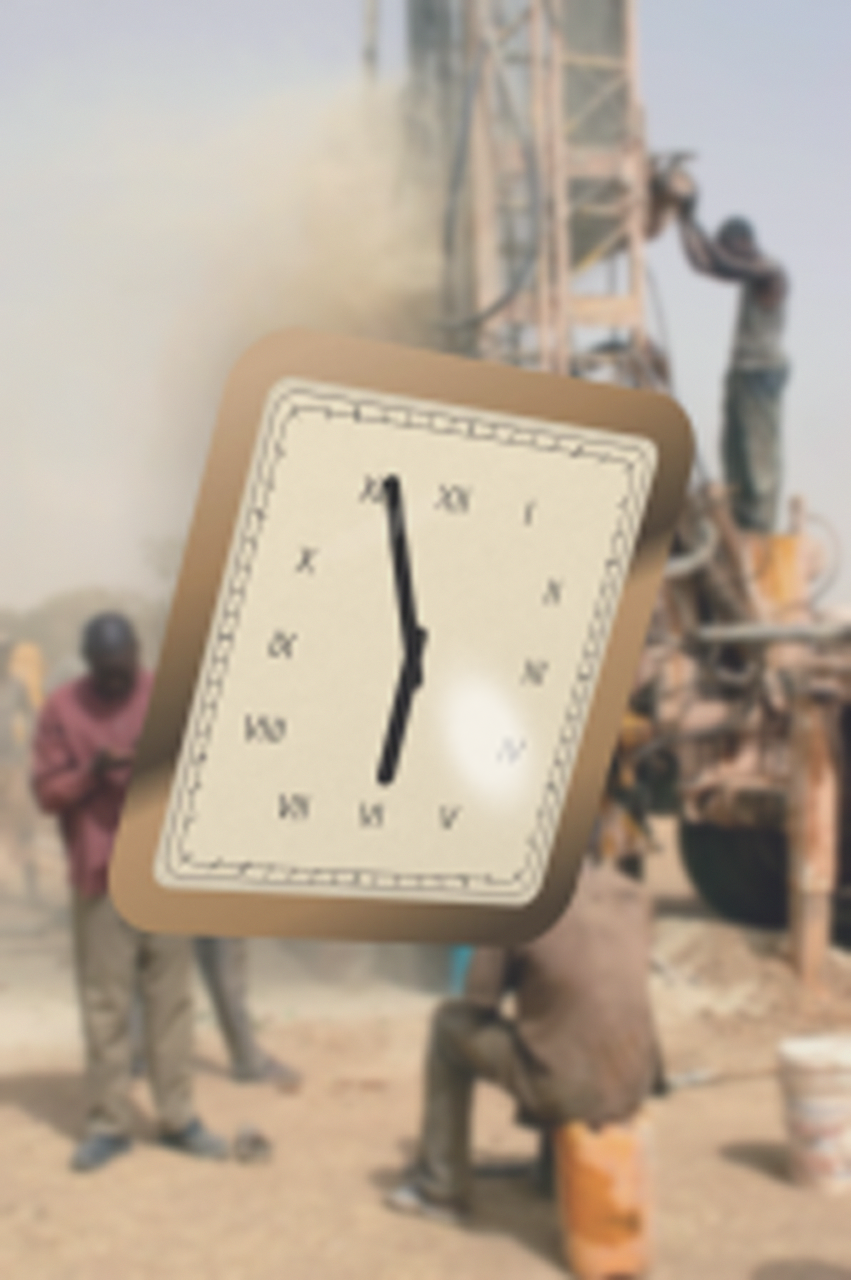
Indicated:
**5:56**
